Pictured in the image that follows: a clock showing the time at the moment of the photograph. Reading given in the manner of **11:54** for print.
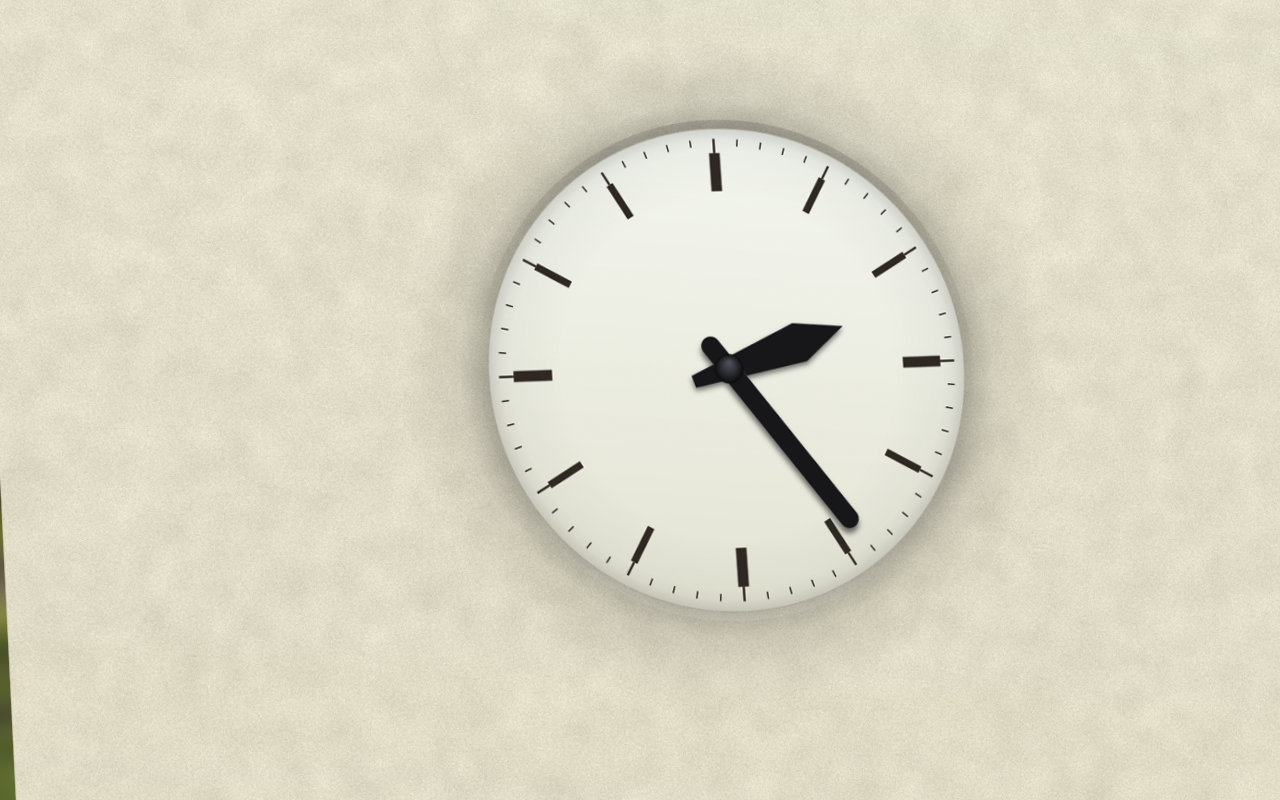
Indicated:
**2:24**
